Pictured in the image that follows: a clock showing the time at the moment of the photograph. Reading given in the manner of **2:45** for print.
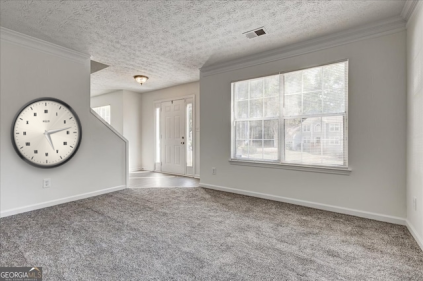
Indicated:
**5:13**
